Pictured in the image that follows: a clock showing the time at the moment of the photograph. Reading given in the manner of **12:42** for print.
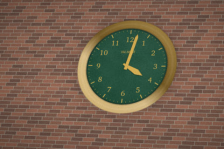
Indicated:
**4:02**
